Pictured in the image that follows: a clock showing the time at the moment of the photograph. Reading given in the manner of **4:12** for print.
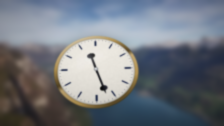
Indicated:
**11:27**
